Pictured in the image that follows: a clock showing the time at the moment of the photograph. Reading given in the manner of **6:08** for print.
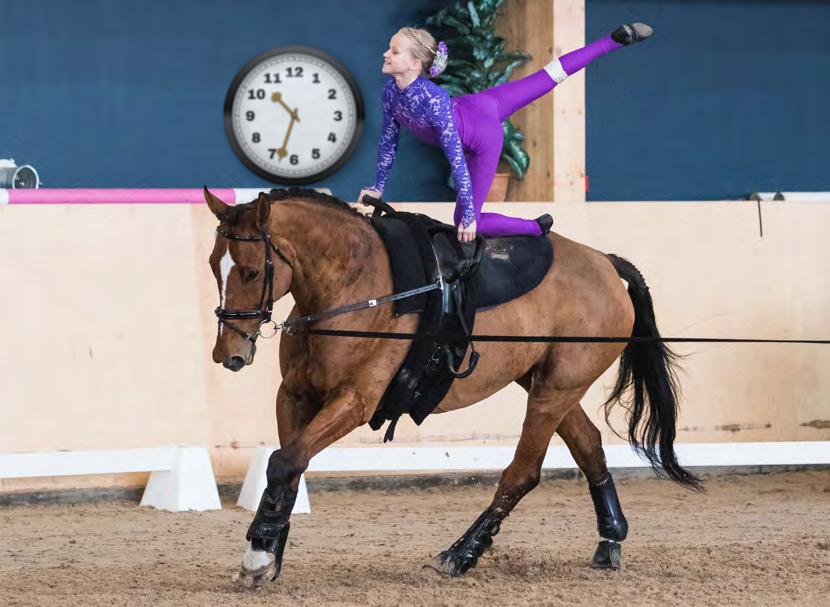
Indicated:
**10:33**
